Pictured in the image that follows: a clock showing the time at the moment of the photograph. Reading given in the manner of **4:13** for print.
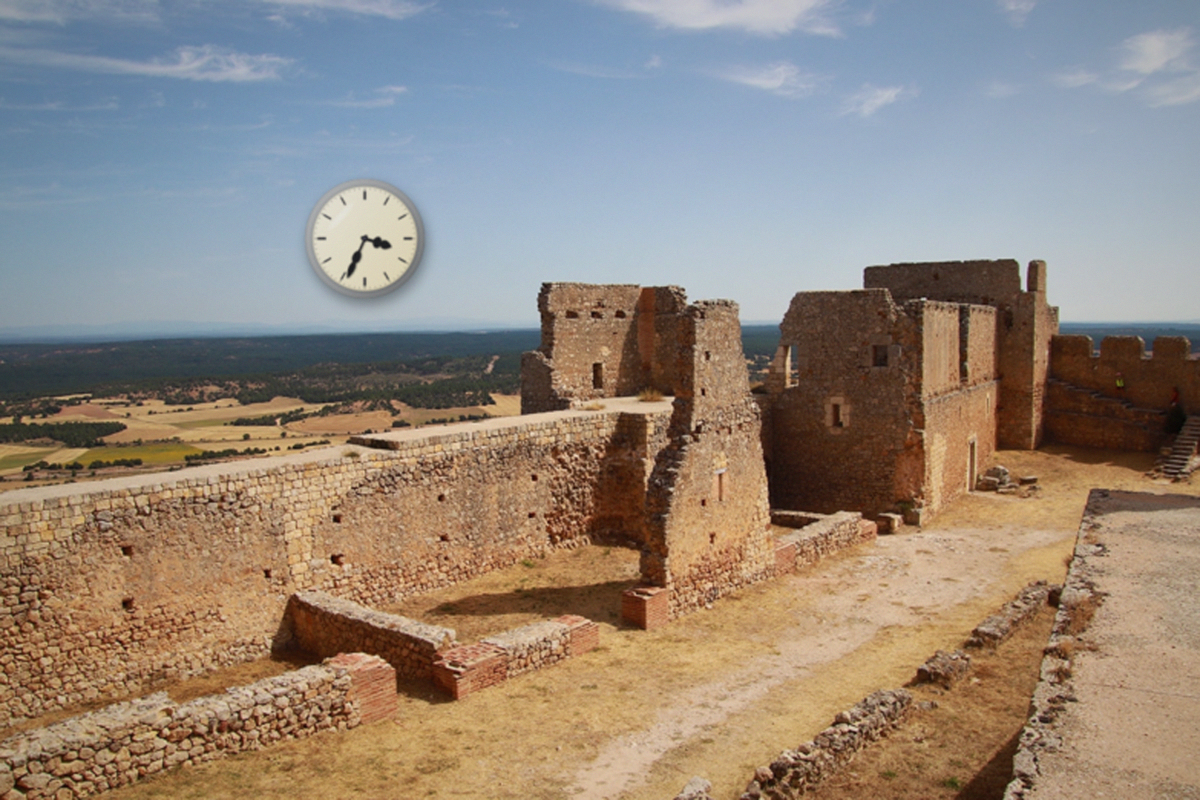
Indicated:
**3:34**
